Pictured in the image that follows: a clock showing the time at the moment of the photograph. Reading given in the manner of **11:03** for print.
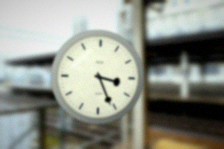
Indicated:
**3:26**
